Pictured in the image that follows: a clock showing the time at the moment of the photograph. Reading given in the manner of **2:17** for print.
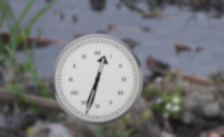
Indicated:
**12:33**
